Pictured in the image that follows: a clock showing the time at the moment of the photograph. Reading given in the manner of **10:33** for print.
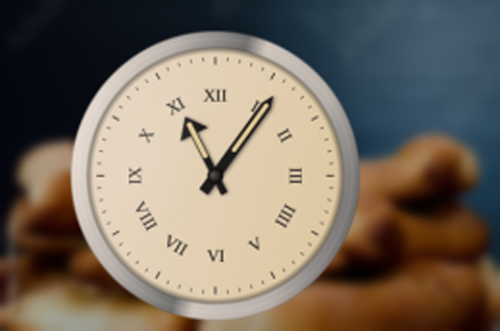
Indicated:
**11:06**
